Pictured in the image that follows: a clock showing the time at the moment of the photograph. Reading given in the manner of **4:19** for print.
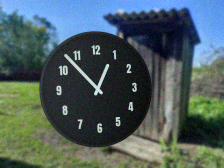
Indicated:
**12:53**
